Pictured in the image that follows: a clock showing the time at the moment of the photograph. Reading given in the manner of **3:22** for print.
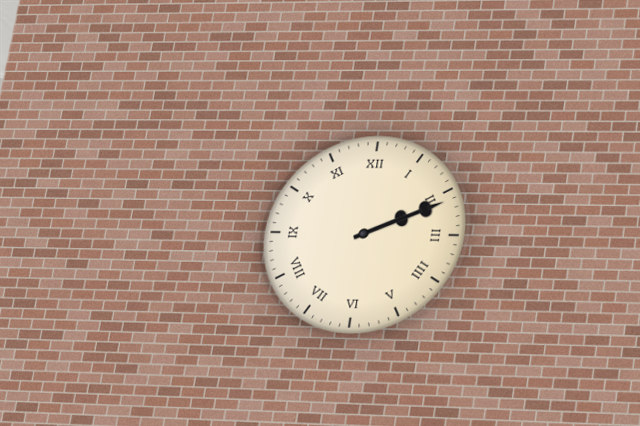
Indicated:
**2:11**
